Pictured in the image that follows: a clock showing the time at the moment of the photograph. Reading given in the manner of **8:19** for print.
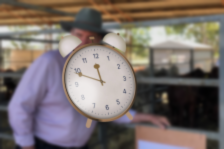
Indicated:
**11:49**
